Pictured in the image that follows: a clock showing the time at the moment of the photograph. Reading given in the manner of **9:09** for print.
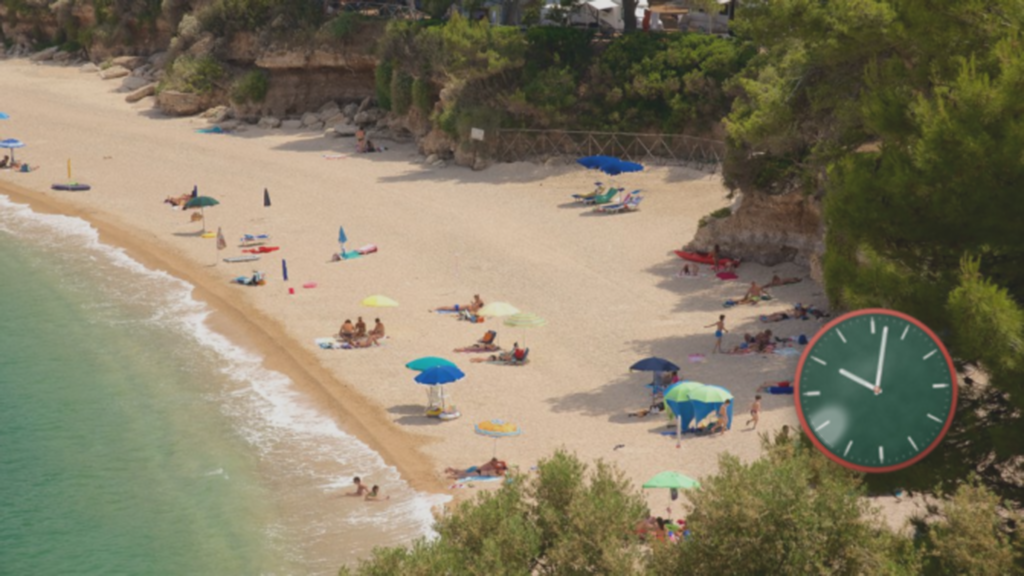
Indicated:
**10:02**
